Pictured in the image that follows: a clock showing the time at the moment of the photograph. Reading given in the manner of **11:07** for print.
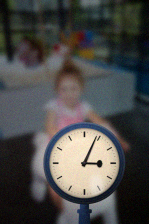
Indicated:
**3:04**
